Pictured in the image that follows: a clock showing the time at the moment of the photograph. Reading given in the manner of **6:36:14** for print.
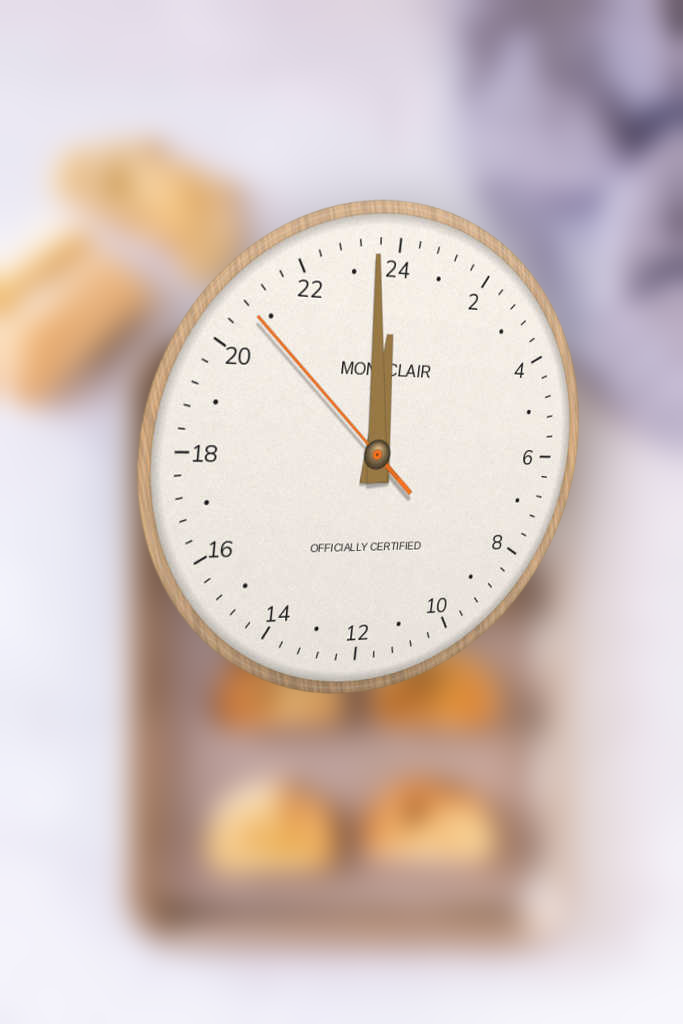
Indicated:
**23:58:52**
